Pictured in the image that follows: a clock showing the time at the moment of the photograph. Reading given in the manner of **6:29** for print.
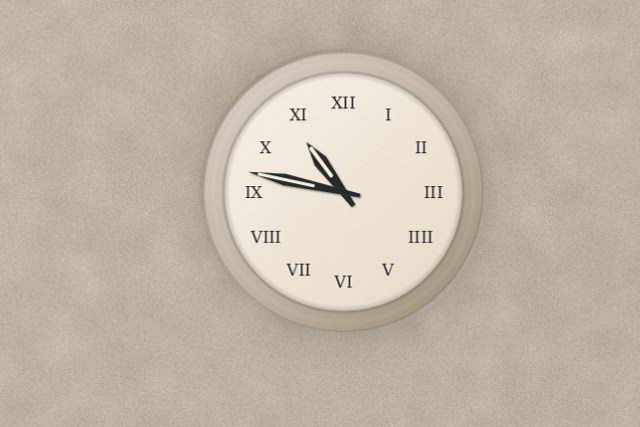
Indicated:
**10:47**
